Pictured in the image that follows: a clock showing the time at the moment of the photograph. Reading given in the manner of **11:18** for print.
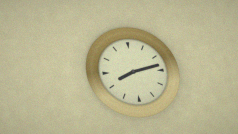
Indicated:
**8:13**
